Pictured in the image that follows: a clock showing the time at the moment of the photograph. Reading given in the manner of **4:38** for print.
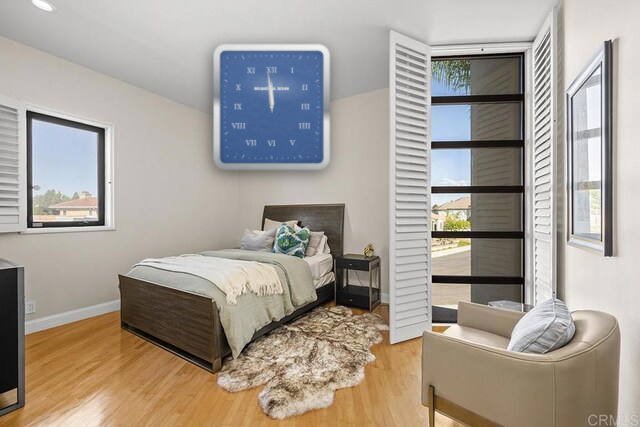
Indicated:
**11:59**
